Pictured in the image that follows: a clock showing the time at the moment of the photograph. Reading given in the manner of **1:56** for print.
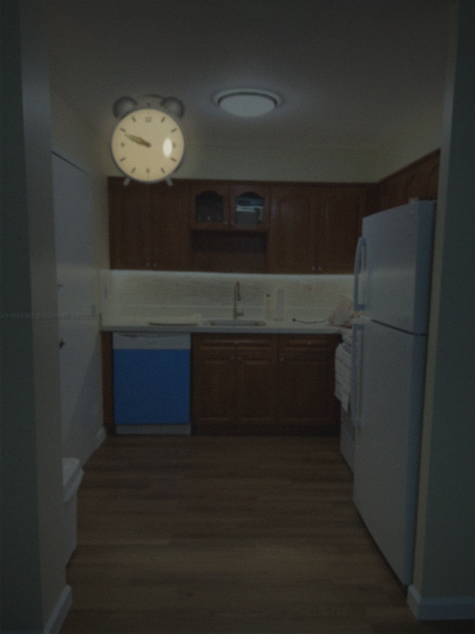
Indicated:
**9:49**
